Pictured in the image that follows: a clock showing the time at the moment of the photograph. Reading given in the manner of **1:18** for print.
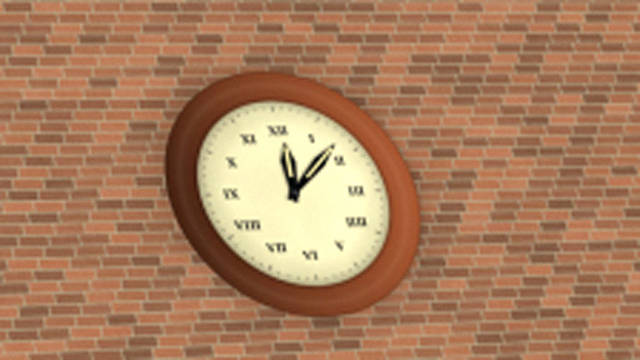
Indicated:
**12:08**
